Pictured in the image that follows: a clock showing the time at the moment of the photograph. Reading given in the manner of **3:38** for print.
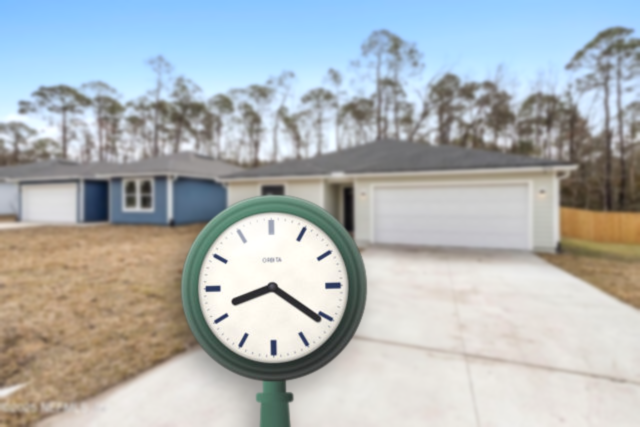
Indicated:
**8:21**
